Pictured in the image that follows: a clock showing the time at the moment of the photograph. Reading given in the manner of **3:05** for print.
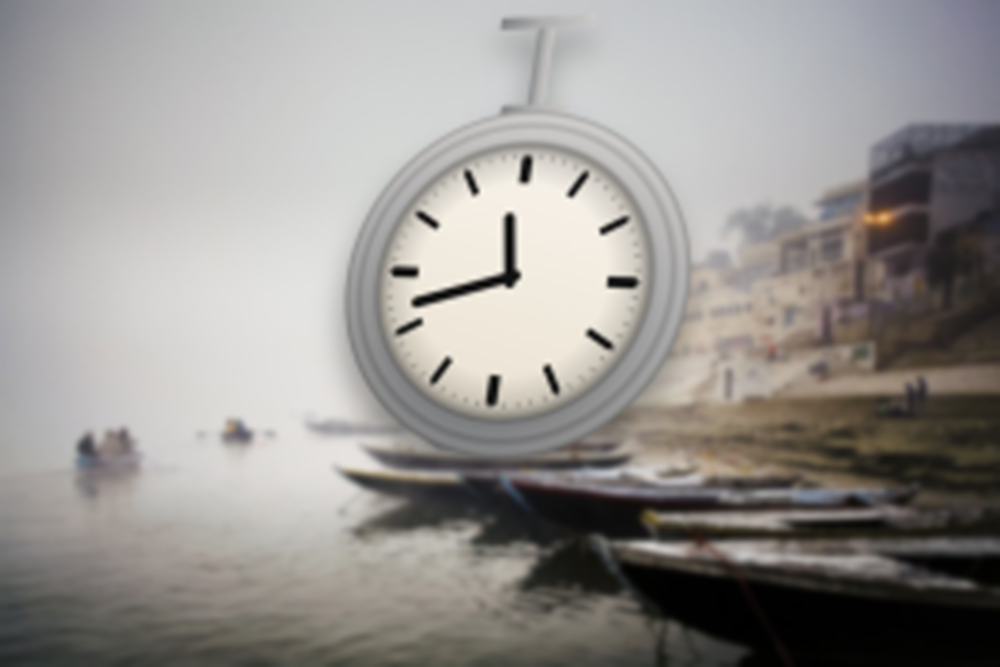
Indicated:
**11:42**
